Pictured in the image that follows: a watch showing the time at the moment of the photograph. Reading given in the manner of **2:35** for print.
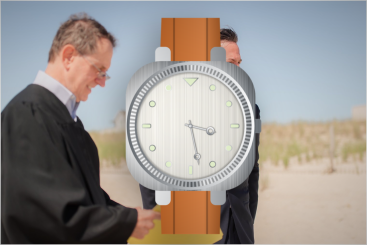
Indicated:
**3:28**
